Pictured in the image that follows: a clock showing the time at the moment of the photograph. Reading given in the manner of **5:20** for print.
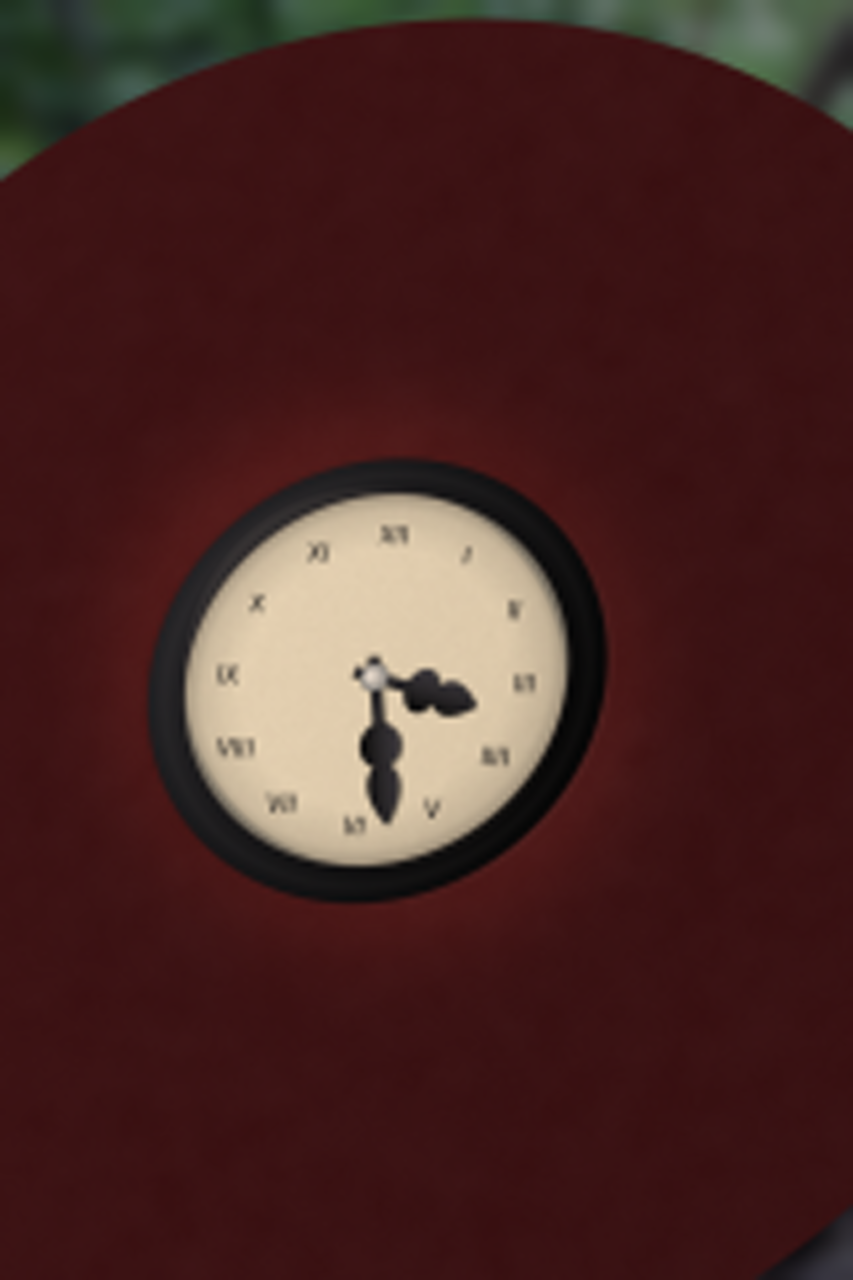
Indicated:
**3:28**
